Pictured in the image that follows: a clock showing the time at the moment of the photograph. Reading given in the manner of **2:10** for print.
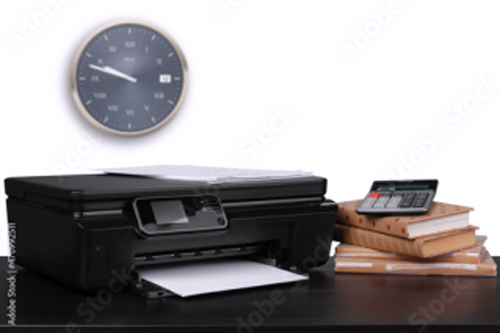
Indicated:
**9:48**
